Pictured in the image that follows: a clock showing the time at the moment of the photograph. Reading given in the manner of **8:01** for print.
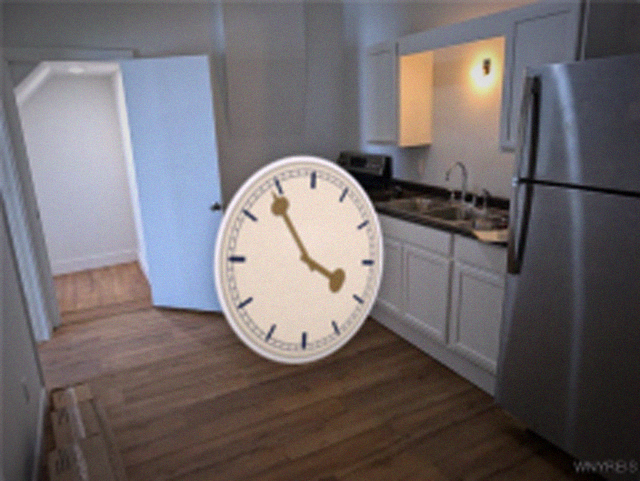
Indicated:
**3:54**
